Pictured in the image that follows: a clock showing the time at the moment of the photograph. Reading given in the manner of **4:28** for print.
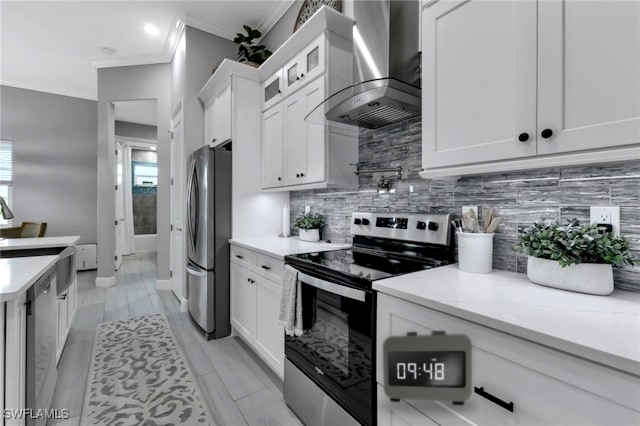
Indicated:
**9:48**
